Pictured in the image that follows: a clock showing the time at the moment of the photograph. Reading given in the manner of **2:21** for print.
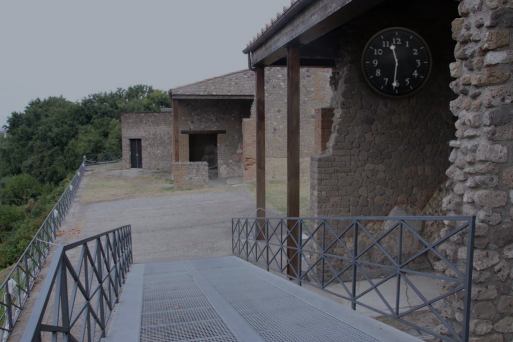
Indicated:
**11:31**
